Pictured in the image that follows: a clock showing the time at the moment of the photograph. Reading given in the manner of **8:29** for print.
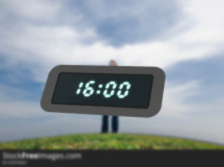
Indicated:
**16:00**
